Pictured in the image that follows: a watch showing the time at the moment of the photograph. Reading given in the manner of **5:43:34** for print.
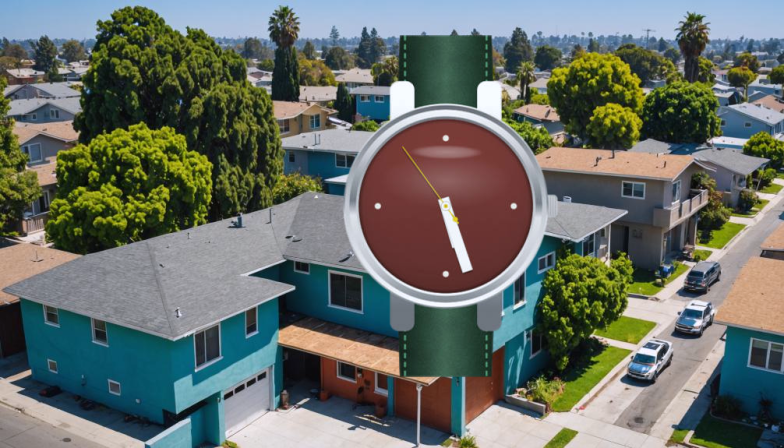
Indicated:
**5:26:54**
